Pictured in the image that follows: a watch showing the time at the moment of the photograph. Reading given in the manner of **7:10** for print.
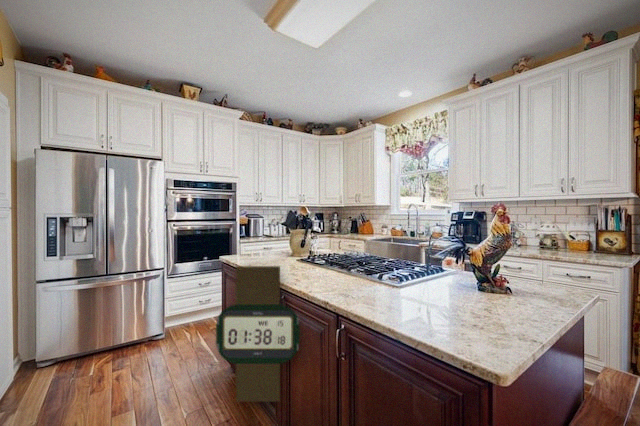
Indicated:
**1:38**
